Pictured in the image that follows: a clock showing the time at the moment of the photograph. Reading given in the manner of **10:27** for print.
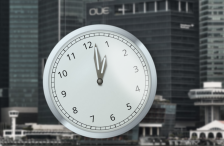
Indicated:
**1:02**
